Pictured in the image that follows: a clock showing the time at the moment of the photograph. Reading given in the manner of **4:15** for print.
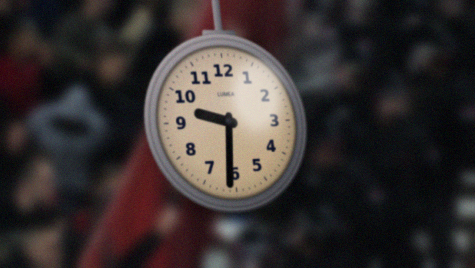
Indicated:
**9:31**
